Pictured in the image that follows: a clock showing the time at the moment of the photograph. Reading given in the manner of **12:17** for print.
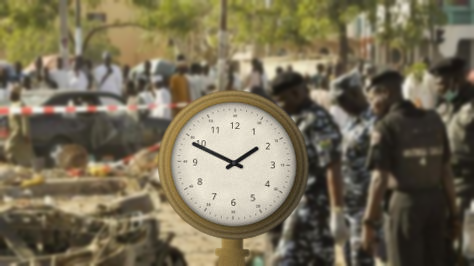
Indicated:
**1:49**
